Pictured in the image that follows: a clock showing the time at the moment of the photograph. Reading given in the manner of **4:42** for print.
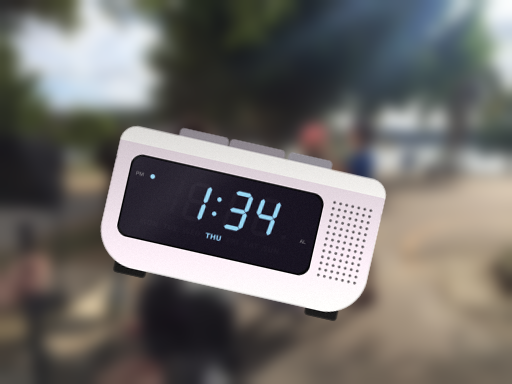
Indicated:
**1:34**
